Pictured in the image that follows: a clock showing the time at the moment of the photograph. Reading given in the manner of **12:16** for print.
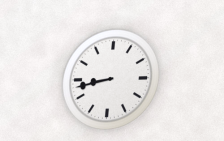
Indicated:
**8:43**
